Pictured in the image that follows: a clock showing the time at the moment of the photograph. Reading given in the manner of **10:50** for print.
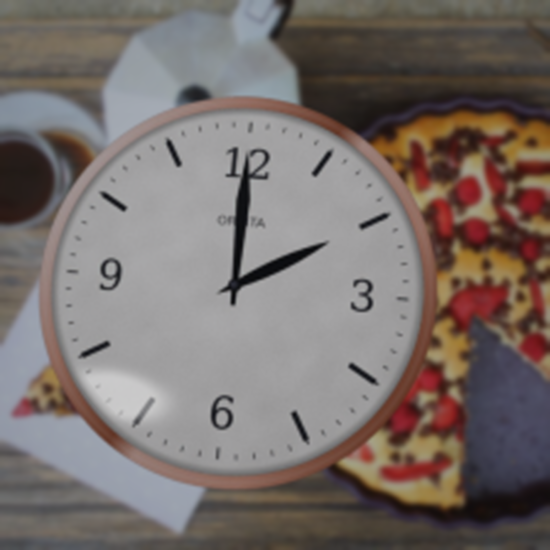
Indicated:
**2:00**
